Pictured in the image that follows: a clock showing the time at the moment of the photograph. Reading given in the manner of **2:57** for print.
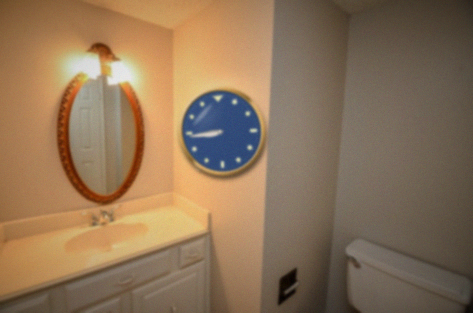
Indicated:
**8:44**
